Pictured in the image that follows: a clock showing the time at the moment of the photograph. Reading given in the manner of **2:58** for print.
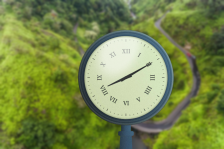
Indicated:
**8:10**
